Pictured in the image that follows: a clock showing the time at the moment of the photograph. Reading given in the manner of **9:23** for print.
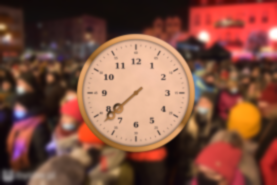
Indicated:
**7:38**
